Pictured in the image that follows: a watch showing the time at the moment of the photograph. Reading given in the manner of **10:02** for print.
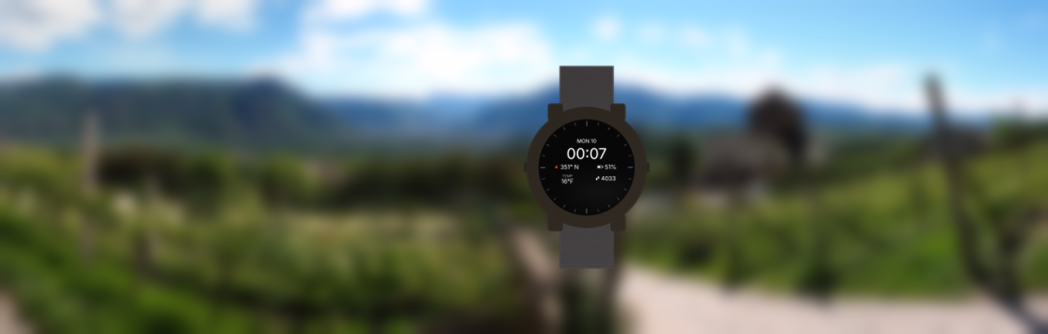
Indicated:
**0:07**
